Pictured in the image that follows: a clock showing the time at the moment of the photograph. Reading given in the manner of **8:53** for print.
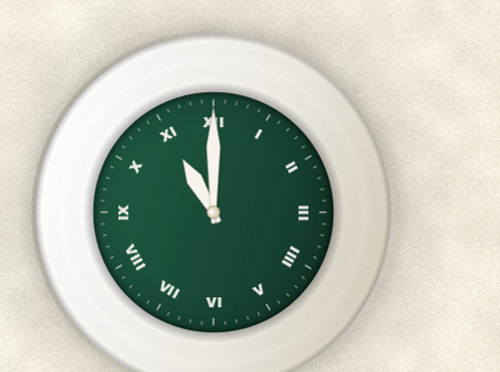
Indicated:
**11:00**
